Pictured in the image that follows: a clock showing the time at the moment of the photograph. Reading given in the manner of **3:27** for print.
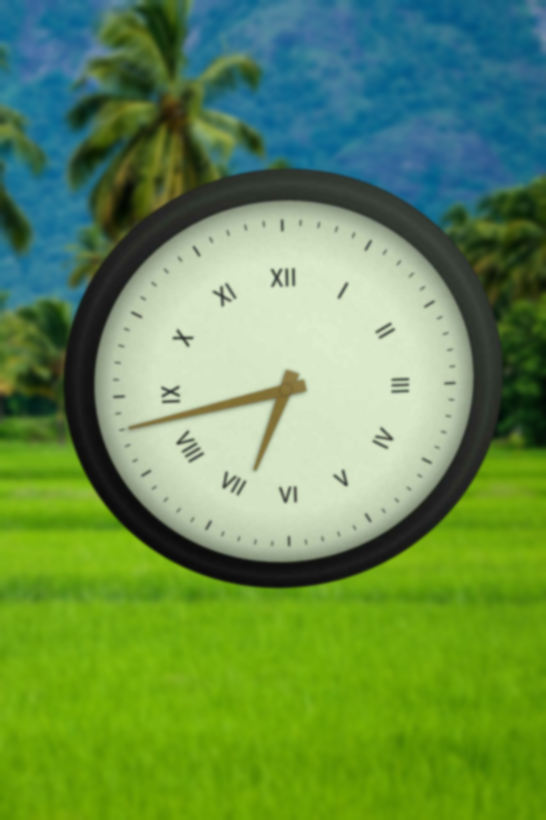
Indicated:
**6:43**
